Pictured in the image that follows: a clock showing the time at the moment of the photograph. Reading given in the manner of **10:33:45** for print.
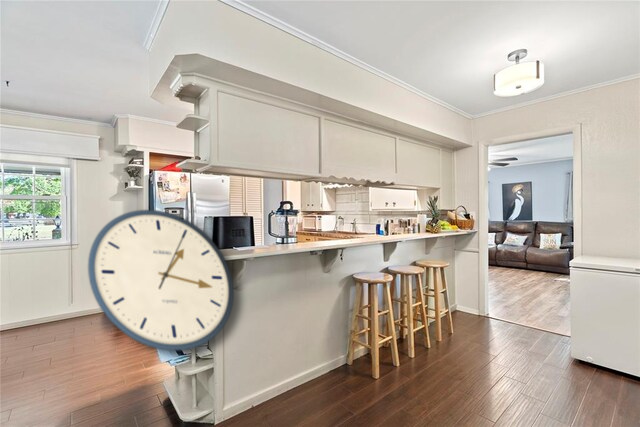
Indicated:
**1:17:05**
